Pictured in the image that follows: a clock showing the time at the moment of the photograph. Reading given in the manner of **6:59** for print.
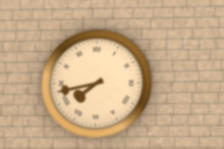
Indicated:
**7:43**
